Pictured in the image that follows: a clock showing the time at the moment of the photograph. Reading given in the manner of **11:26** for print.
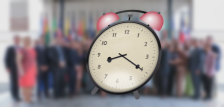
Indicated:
**8:20**
